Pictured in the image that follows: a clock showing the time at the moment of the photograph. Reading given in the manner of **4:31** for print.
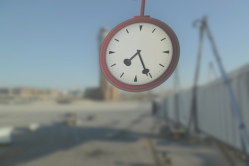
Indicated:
**7:26**
